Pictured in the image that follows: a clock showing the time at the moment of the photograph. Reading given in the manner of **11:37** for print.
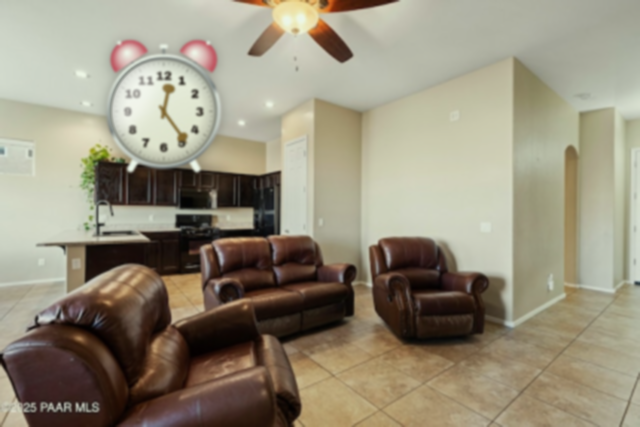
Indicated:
**12:24**
